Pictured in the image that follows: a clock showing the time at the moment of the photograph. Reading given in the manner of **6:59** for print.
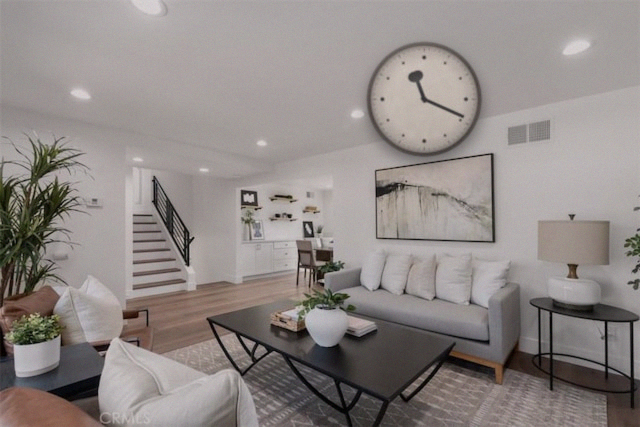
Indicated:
**11:19**
